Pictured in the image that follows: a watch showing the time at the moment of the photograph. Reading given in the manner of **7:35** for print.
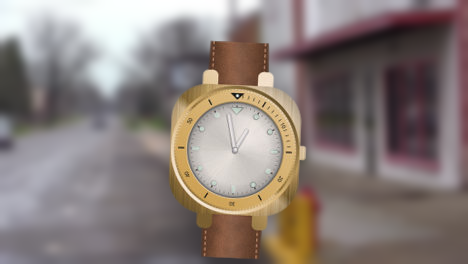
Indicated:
**12:58**
